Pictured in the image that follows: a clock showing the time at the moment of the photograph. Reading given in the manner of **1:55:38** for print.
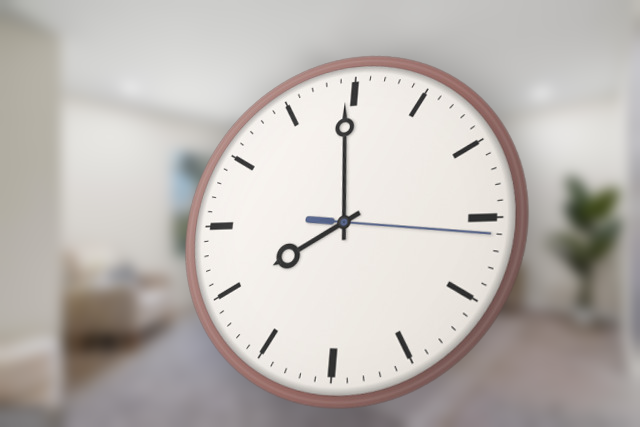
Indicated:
**7:59:16**
